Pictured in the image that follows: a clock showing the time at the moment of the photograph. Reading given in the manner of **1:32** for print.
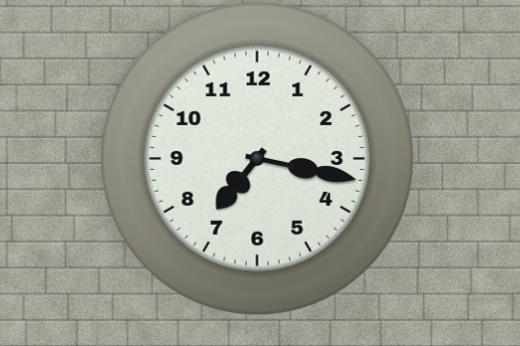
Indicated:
**7:17**
